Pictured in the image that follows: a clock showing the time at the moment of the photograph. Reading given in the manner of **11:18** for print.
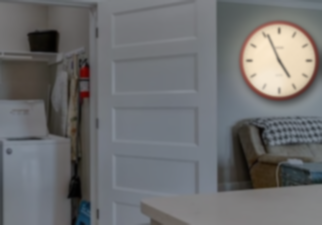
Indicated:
**4:56**
